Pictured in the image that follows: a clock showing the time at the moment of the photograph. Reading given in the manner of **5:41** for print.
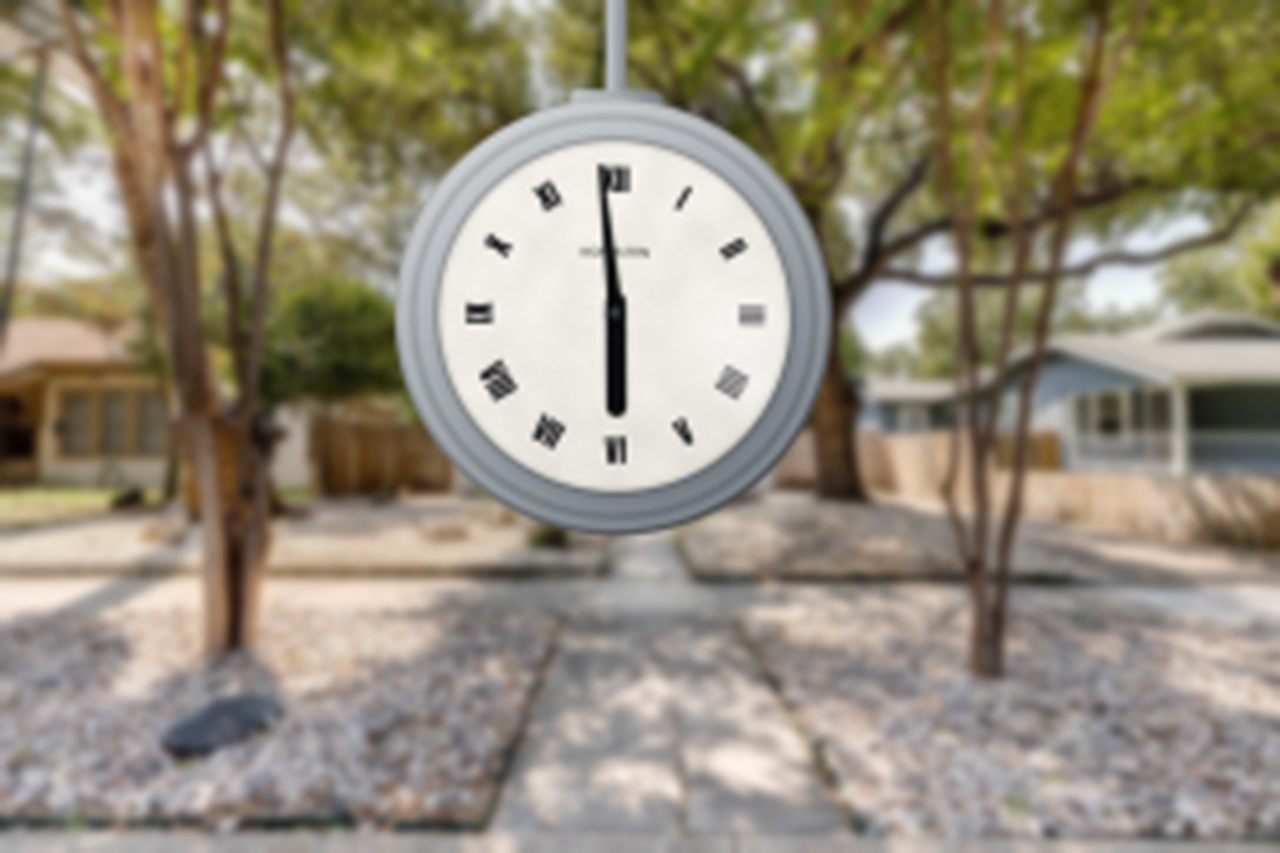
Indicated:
**5:59**
